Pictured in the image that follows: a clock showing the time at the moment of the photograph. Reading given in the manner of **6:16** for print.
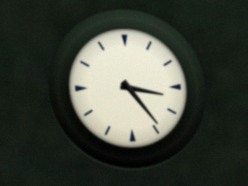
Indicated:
**3:24**
